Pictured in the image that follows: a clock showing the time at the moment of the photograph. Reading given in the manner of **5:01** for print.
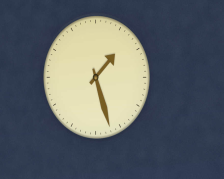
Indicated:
**1:27**
